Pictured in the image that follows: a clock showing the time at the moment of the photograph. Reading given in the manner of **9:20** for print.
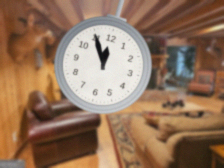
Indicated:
**11:55**
